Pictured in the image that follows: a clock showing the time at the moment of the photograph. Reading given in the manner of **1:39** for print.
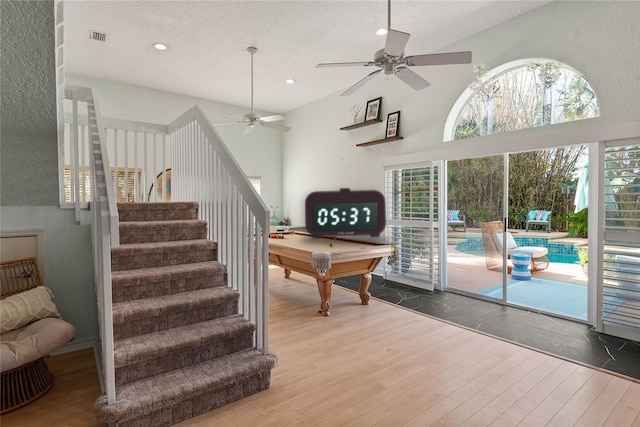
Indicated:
**5:37**
